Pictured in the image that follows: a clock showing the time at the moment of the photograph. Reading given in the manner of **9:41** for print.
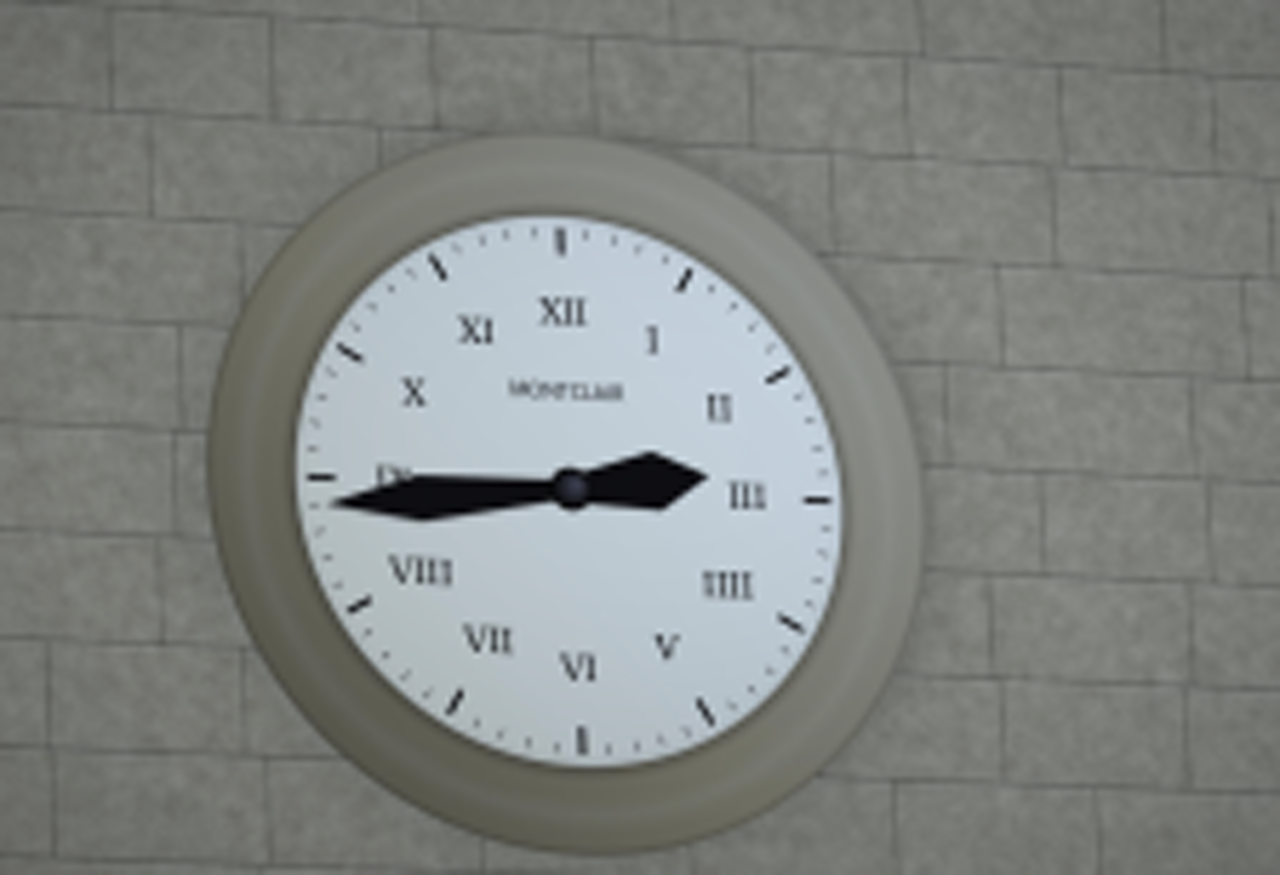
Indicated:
**2:44**
